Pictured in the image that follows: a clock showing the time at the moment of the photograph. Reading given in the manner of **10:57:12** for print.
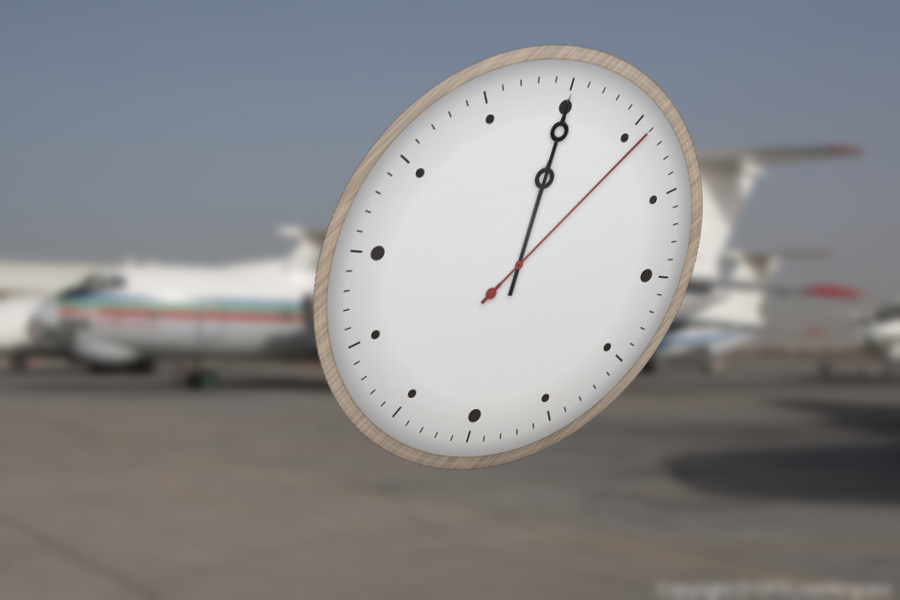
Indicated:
**12:00:06**
